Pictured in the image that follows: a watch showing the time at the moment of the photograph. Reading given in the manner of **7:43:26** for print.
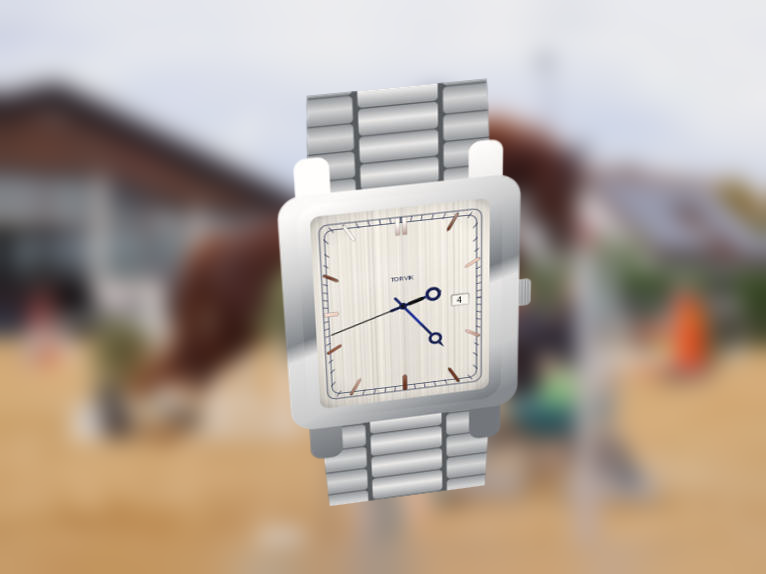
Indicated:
**2:23:42**
